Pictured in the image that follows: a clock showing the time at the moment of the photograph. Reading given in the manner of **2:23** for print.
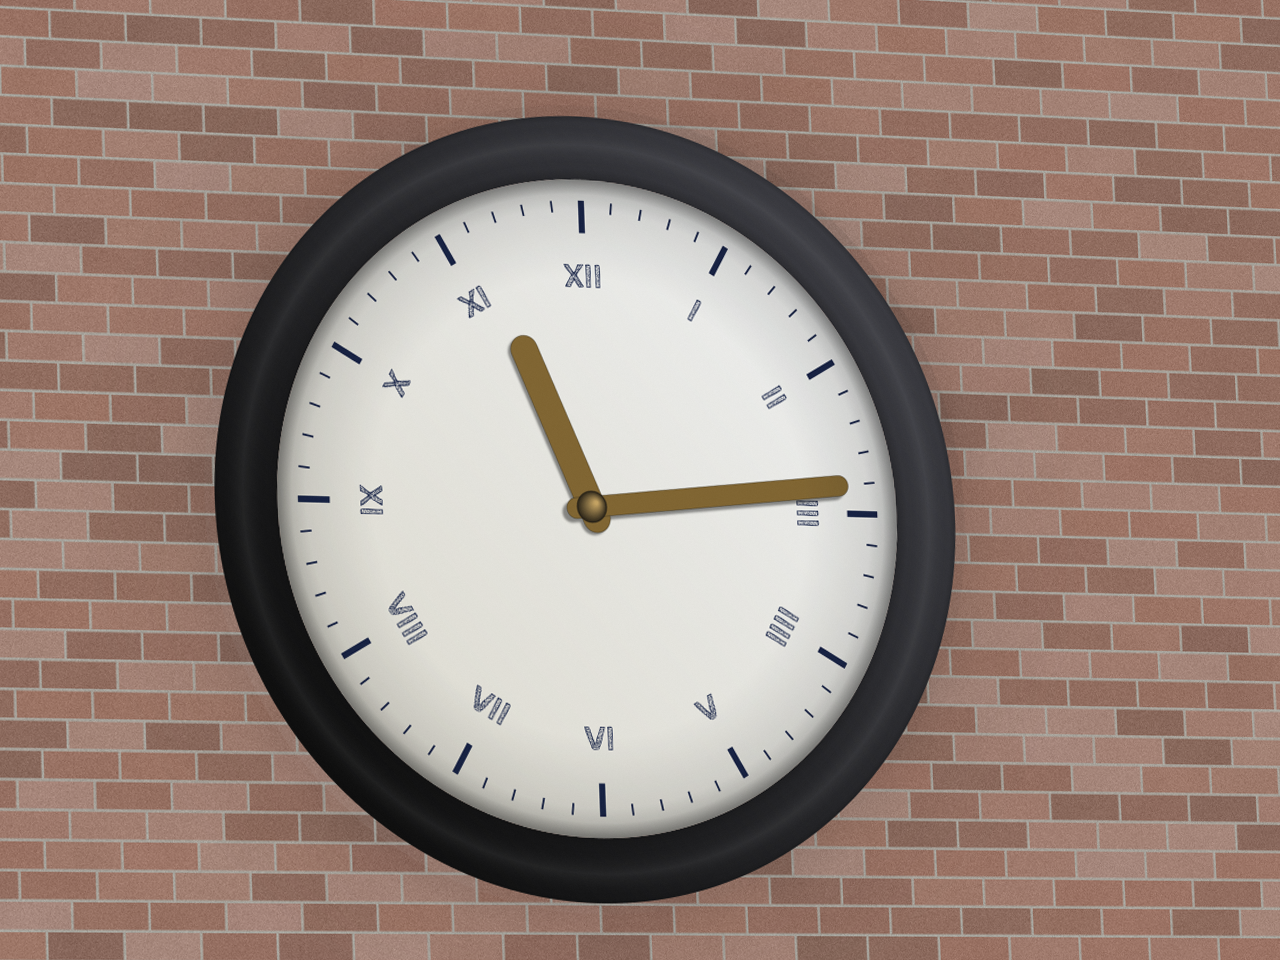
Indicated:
**11:14**
